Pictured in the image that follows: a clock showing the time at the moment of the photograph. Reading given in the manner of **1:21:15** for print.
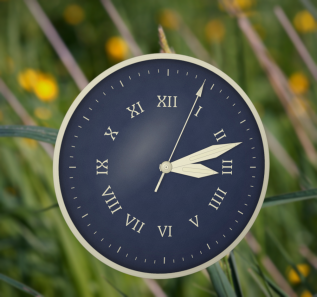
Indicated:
**3:12:04**
